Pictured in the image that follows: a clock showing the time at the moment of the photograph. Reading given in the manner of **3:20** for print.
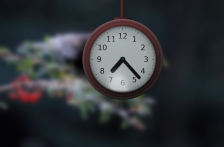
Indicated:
**7:23**
